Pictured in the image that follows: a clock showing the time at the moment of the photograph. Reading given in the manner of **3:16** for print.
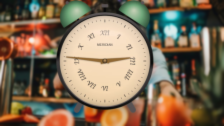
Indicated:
**2:46**
